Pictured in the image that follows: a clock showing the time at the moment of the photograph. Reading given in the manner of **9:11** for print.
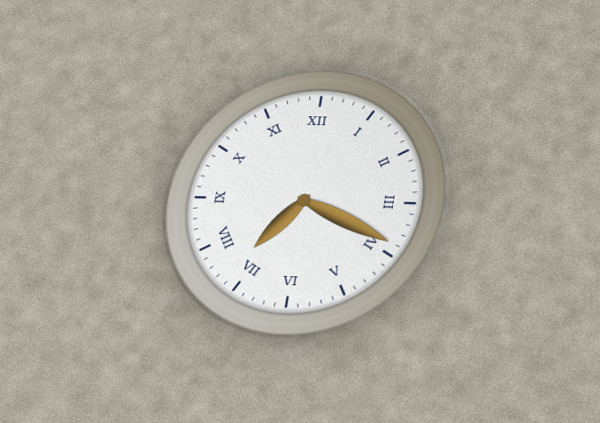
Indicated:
**7:19**
